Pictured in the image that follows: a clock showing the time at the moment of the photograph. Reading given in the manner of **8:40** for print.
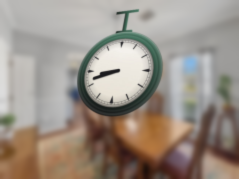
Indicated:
**8:42**
